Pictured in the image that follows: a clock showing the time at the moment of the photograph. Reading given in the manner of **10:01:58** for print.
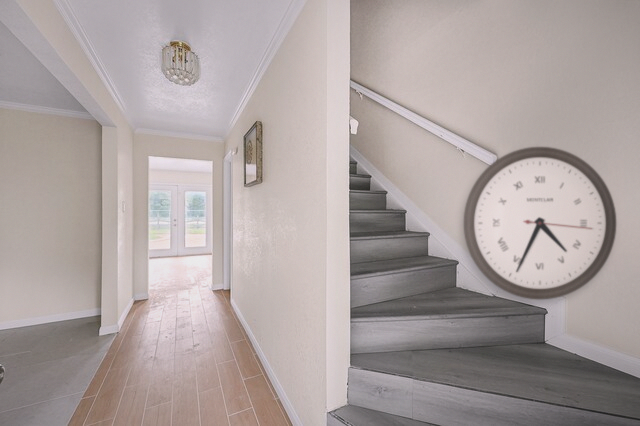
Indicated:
**4:34:16**
